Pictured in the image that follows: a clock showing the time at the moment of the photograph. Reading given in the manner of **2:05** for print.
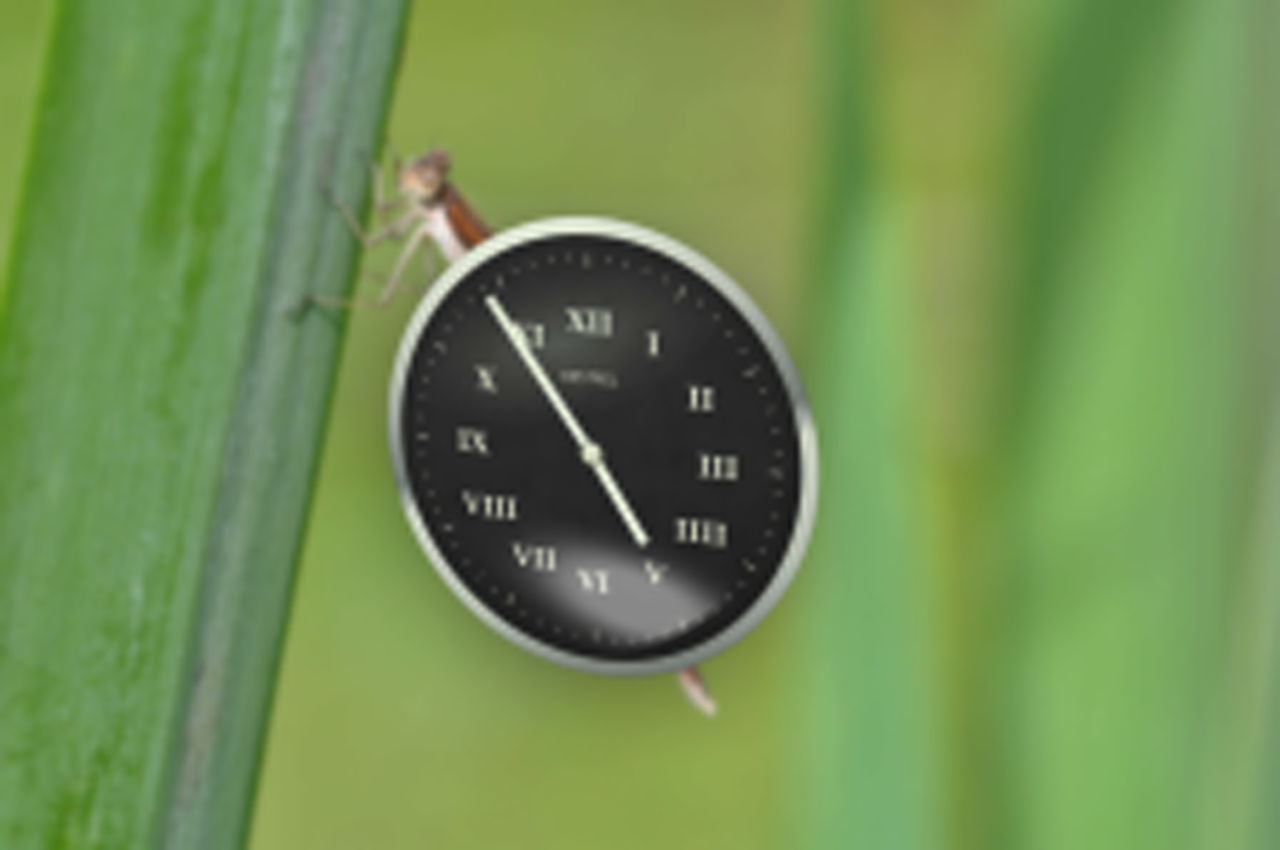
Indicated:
**4:54**
